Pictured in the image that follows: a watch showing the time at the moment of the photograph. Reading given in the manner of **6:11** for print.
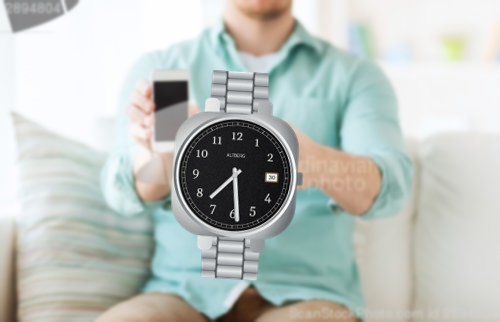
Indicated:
**7:29**
